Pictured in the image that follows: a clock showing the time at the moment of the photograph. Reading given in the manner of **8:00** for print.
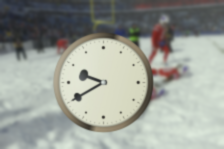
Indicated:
**9:40**
